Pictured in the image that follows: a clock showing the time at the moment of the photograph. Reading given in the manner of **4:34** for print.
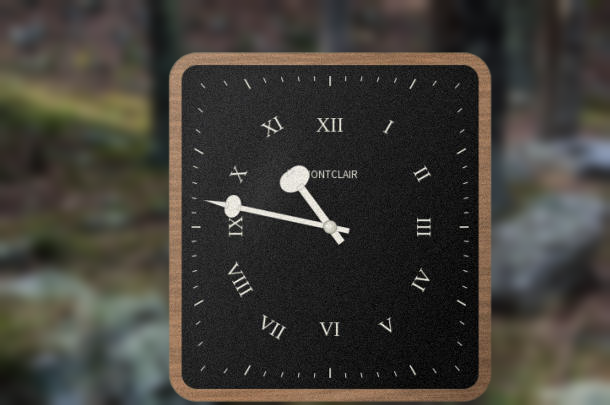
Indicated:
**10:47**
